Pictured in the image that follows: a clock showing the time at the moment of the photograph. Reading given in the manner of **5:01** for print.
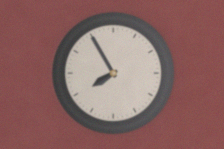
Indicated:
**7:55**
